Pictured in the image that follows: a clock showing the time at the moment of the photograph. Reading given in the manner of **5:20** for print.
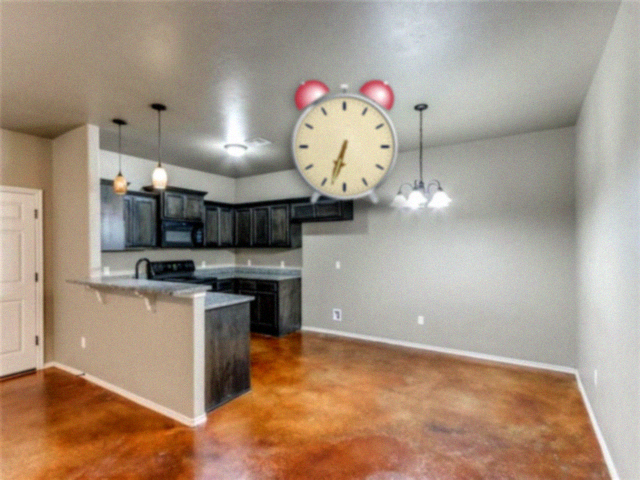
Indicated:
**6:33**
